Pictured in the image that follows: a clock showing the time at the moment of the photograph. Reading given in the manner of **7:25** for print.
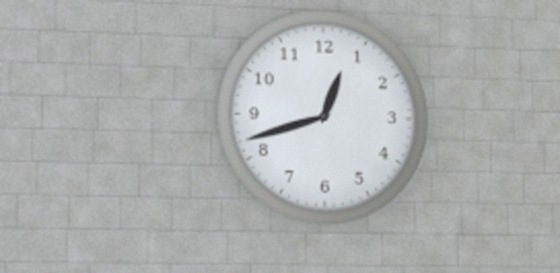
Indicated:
**12:42**
